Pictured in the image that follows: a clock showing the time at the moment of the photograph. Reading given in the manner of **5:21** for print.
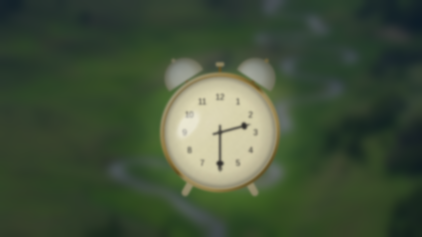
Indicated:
**2:30**
